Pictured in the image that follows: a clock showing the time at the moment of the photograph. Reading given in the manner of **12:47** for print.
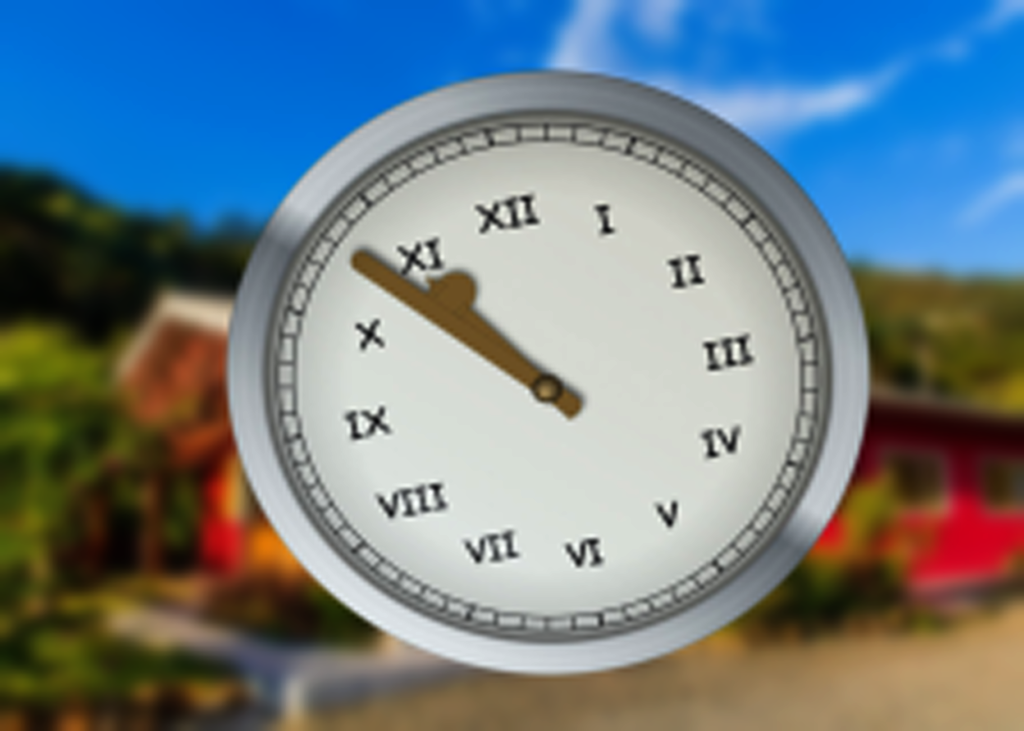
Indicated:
**10:53**
